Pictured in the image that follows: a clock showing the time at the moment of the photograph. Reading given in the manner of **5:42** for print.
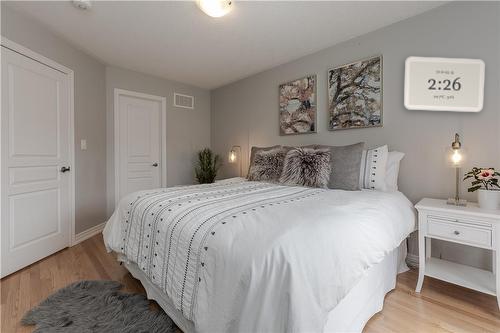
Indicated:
**2:26**
